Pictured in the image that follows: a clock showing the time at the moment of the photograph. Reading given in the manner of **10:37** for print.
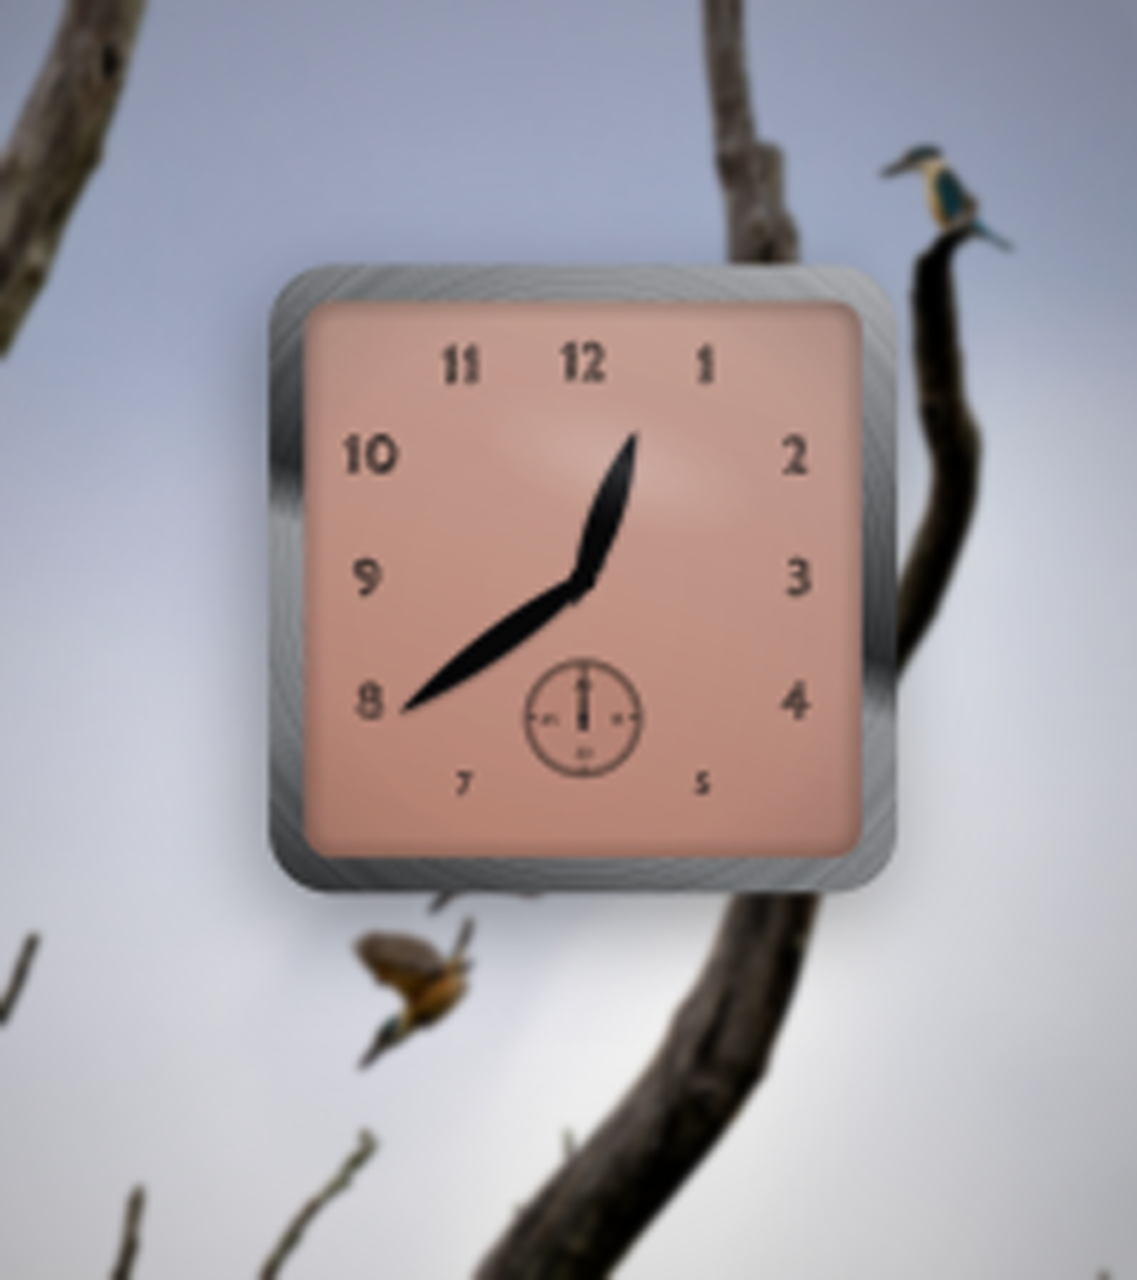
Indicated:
**12:39**
